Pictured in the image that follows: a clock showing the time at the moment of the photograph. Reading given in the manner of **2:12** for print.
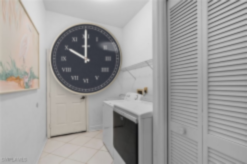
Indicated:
**10:00**
